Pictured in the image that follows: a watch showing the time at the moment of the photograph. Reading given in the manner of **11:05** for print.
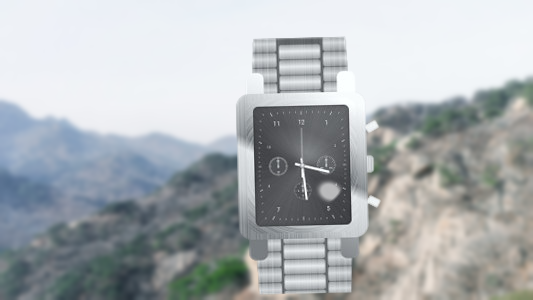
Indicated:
**3:29**
